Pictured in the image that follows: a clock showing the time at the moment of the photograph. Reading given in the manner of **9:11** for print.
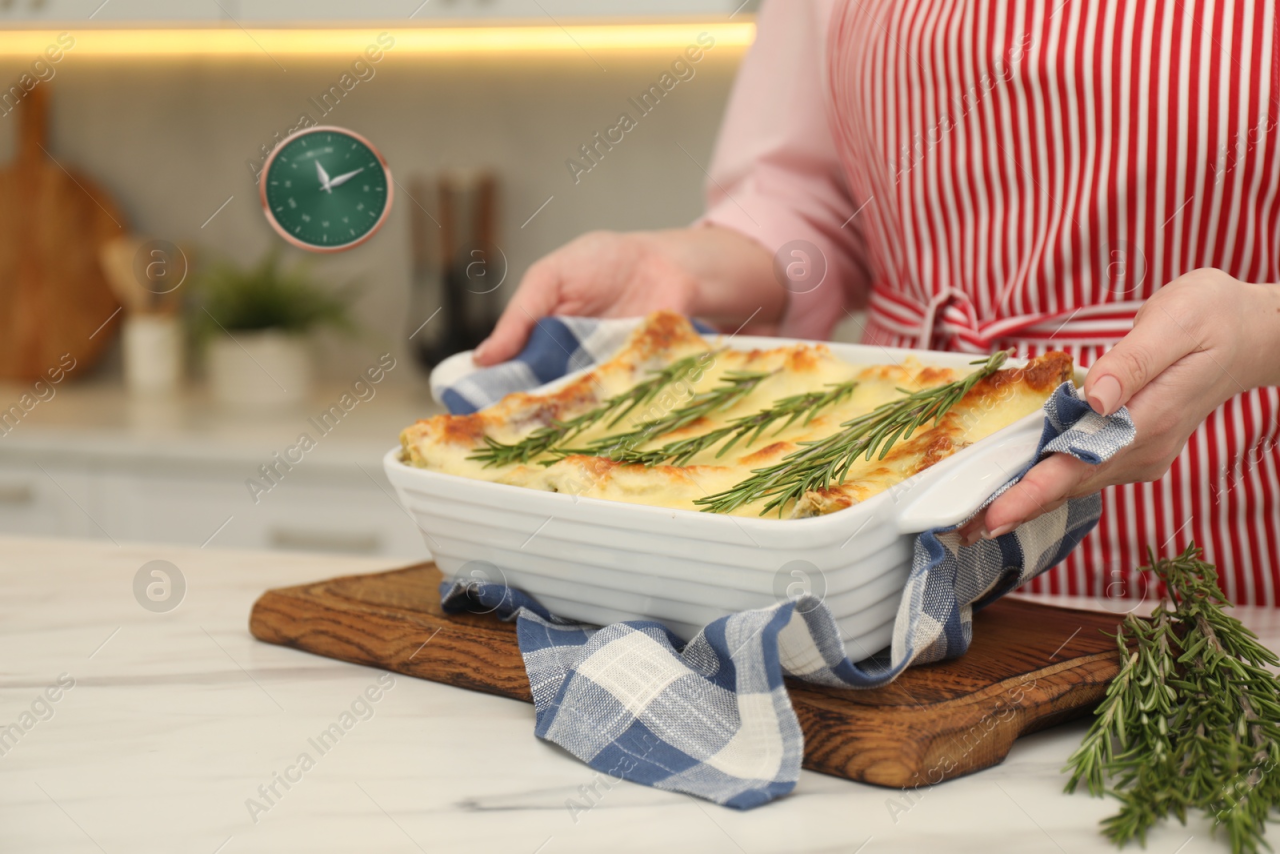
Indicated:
**11:10**
